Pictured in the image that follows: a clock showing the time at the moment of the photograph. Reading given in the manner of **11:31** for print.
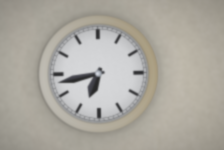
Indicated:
**6:43**
